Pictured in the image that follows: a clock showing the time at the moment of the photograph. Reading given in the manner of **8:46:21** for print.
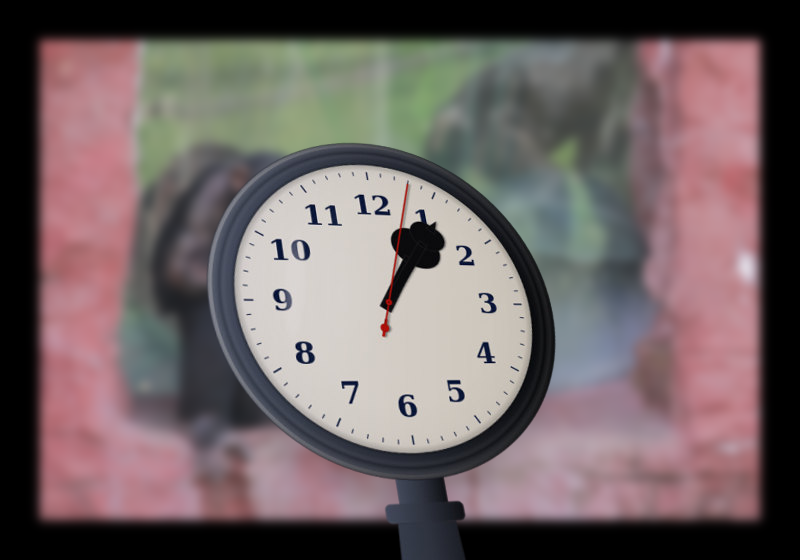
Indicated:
**1:06:03**
